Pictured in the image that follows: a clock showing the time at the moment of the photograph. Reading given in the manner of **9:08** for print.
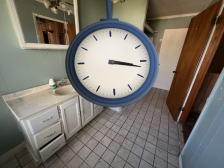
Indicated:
**3:17**
